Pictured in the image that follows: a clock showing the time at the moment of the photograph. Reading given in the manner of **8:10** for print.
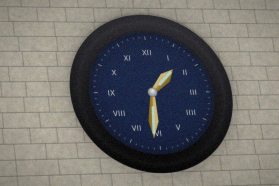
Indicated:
**1:31**
